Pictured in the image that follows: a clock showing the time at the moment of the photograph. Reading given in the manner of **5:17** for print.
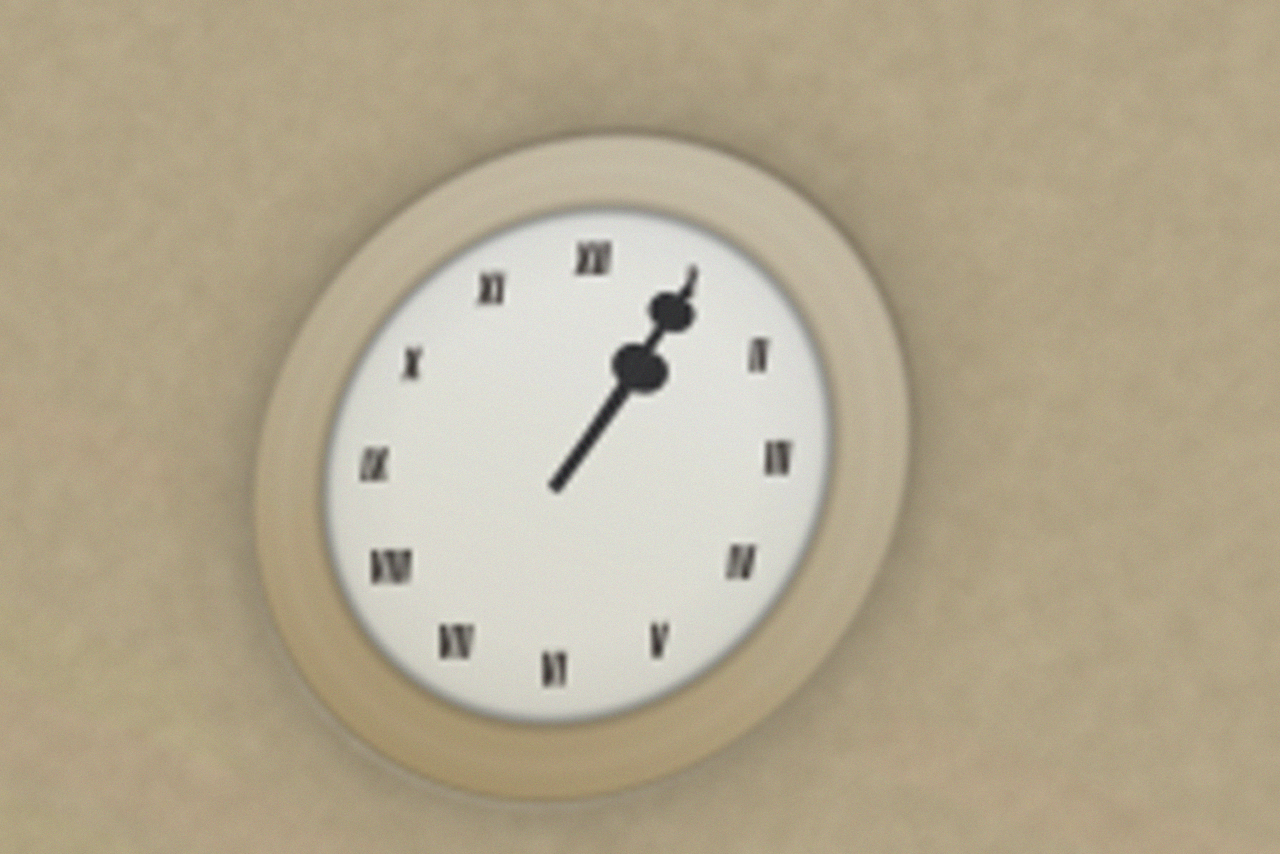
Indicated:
**1:05**
